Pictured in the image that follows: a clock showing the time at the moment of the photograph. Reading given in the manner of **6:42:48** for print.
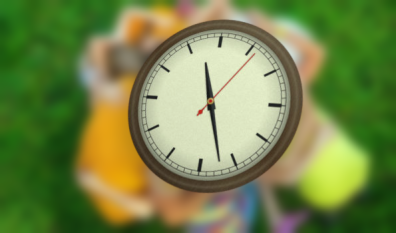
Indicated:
**11:27:06**
